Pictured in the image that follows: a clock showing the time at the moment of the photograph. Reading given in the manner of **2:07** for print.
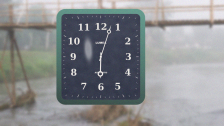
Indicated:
**6:03**
